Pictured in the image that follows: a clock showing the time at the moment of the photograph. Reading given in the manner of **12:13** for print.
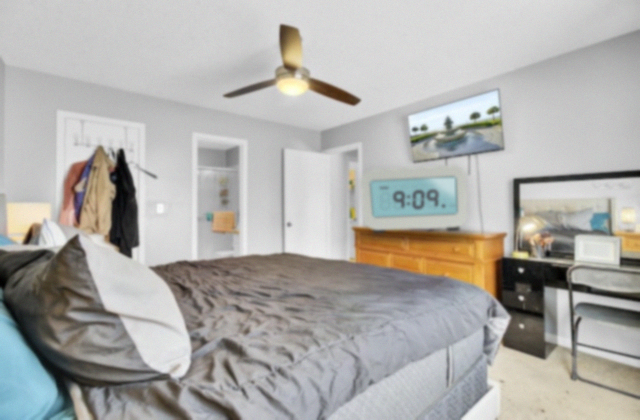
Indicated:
**9:09**
